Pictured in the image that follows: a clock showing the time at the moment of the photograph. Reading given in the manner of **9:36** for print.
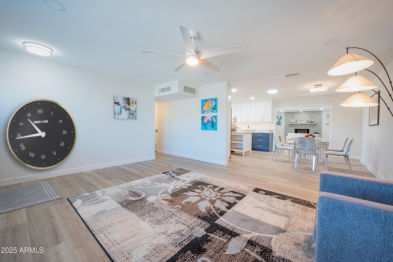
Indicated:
**10:44**
